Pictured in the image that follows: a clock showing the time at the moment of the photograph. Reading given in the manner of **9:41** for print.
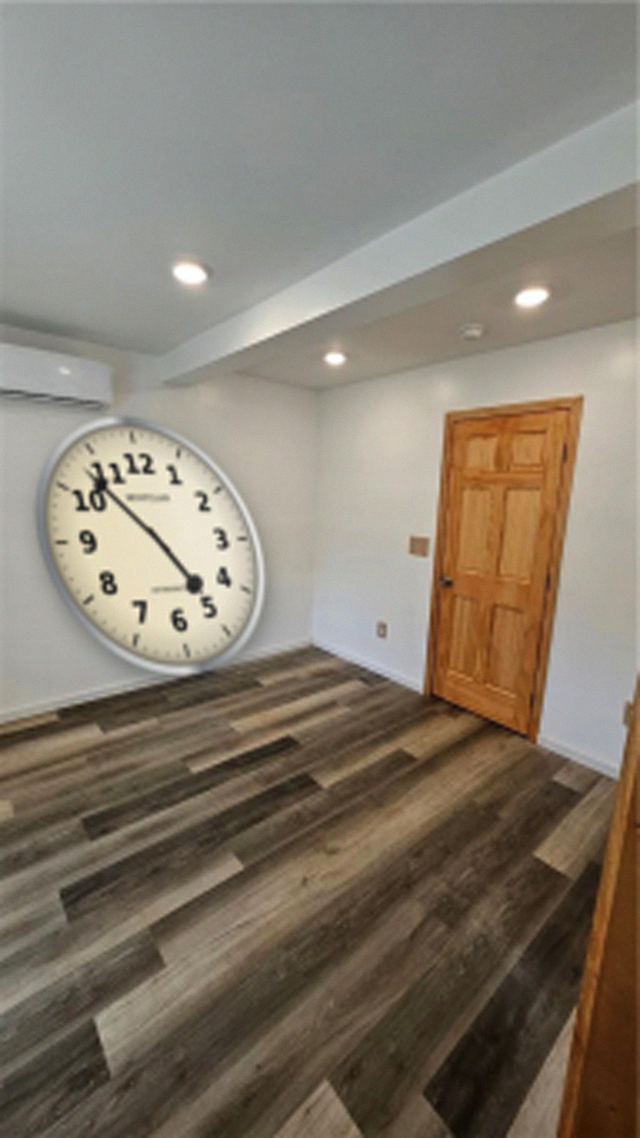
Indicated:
**4:53**
